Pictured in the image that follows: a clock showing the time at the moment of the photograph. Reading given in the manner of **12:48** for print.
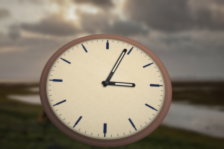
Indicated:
**3:04**
